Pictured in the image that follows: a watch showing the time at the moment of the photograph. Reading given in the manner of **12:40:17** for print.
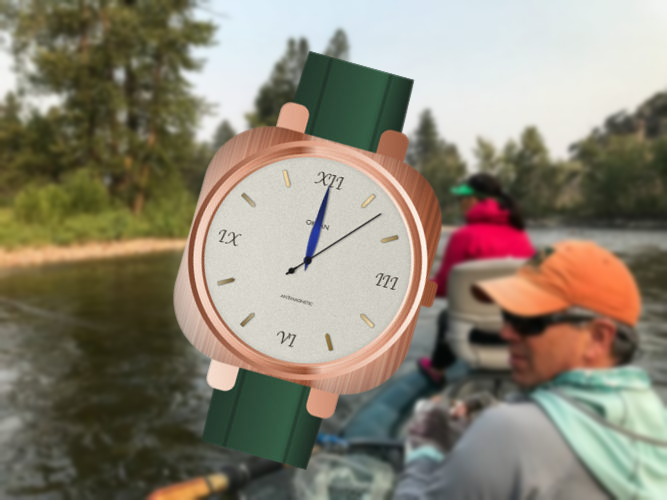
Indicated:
**12:00:07**
